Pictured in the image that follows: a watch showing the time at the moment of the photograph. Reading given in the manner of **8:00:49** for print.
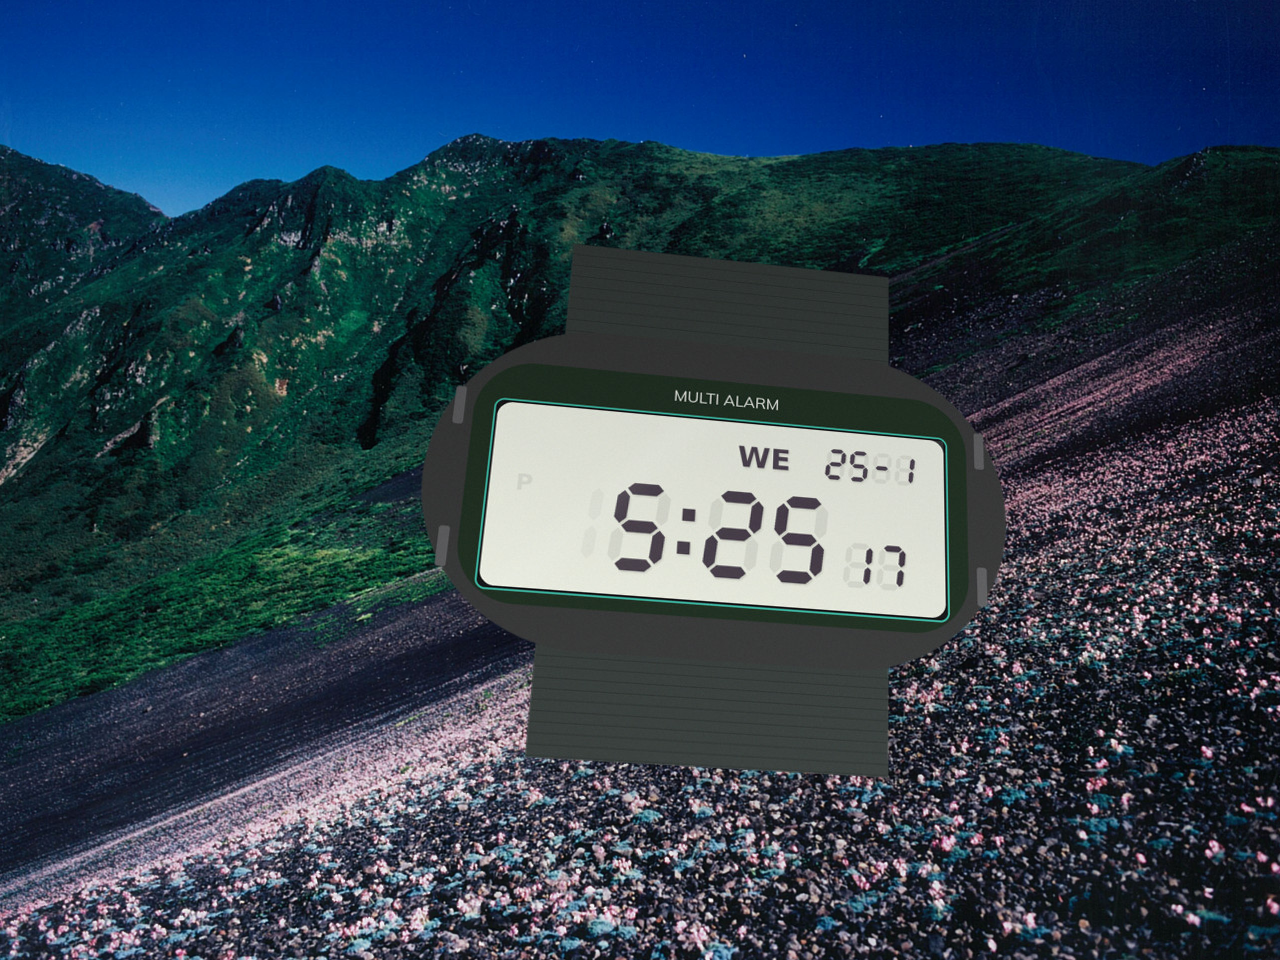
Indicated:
**5:25:17**
